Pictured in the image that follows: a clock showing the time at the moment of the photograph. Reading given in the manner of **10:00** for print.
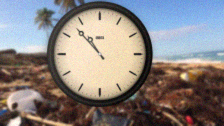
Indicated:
**10:53**
